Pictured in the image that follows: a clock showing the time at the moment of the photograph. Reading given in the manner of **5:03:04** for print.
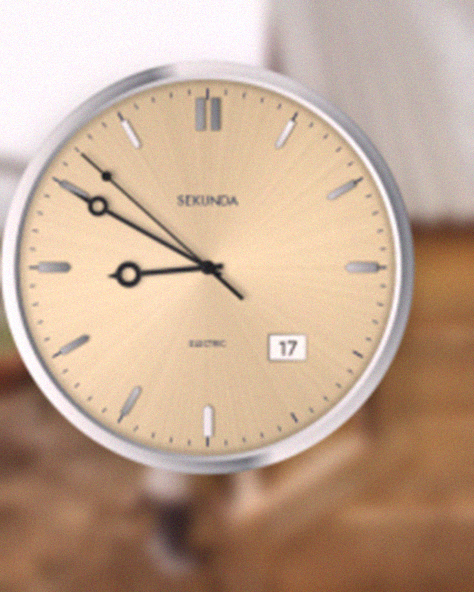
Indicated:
**8:49:52**
